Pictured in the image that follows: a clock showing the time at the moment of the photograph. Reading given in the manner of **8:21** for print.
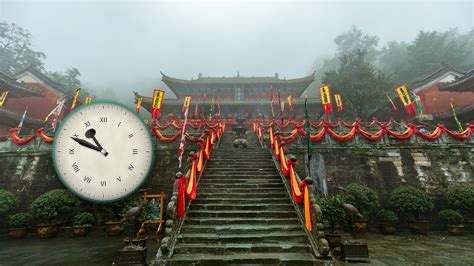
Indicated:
**10:49**
